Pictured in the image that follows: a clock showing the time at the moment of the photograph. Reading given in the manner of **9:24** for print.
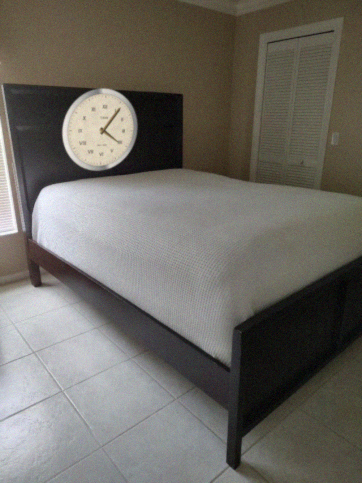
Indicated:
**4:06**
